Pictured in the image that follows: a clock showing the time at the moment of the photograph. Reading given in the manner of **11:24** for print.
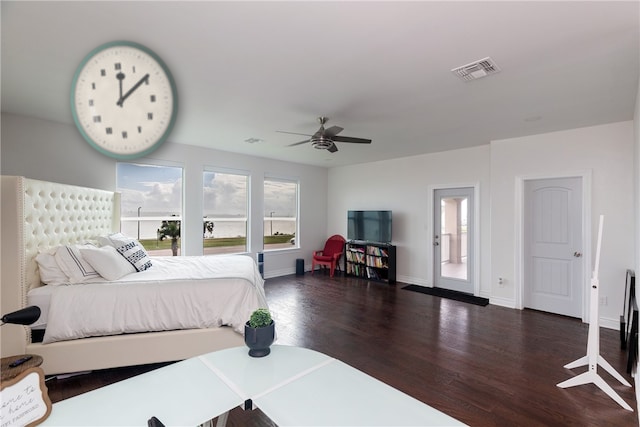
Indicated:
**12:09**
